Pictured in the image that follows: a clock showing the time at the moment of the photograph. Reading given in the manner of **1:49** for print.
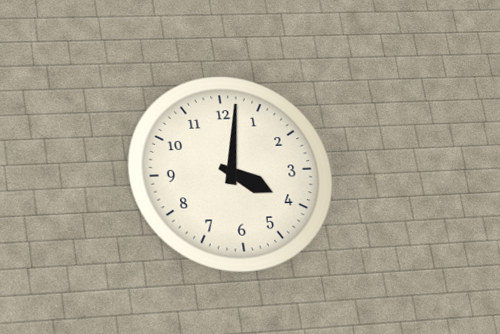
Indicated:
**4:02**
